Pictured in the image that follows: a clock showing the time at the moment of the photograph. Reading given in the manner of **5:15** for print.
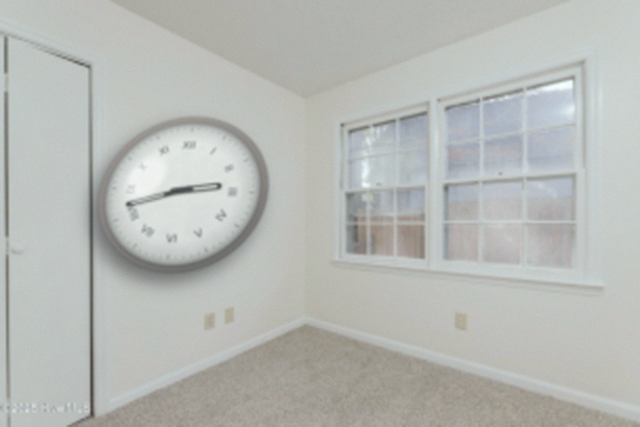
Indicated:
**2:42**
